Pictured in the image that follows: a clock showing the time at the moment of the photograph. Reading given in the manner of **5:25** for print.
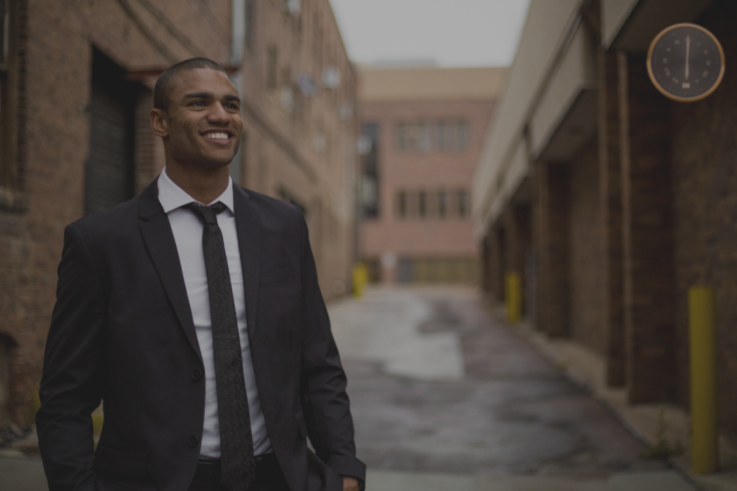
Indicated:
**6:00**
